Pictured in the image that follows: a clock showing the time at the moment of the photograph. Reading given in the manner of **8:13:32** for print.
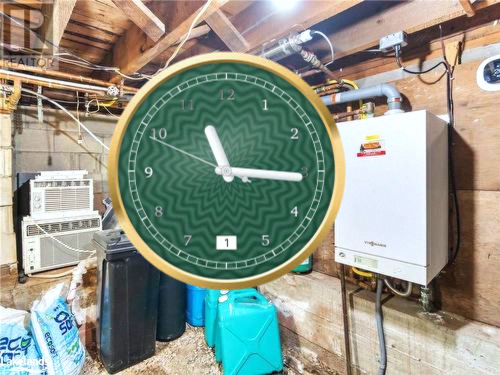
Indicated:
**11:15:49**
